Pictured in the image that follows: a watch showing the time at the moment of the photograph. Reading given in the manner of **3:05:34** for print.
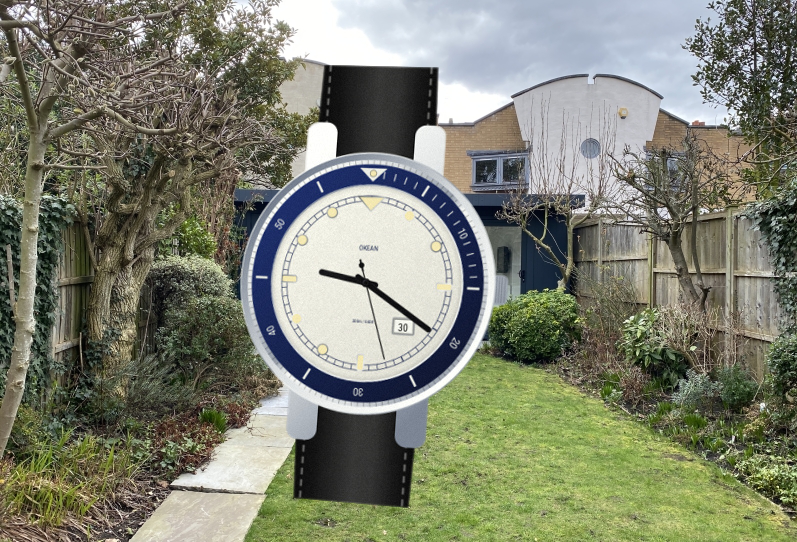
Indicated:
**9:20:27**
